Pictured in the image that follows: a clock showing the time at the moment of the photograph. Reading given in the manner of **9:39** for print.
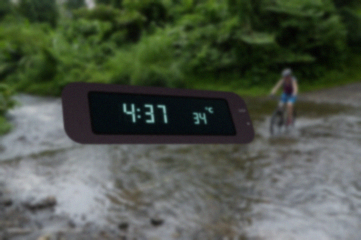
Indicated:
**4:37**
